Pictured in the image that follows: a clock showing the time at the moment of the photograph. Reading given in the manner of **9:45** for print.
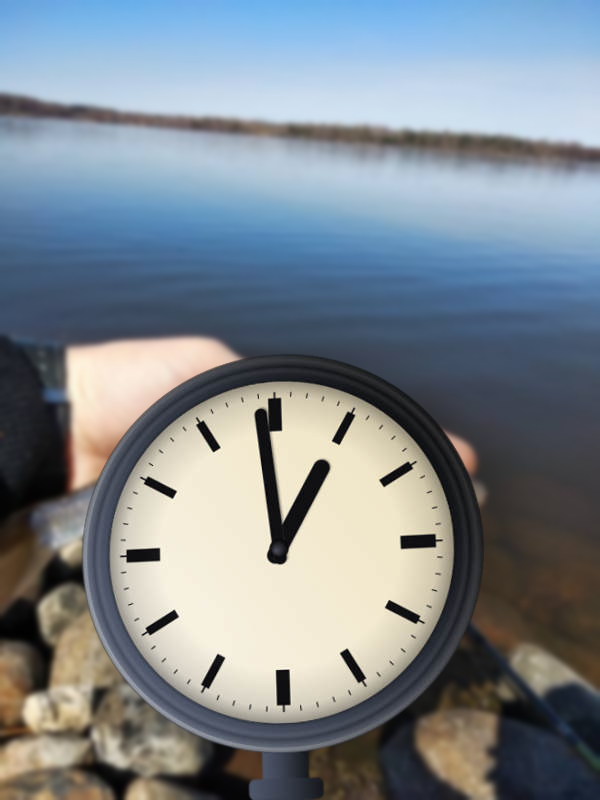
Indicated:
**12:59**
